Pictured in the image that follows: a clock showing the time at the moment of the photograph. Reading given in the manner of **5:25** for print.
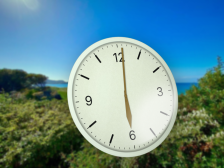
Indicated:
**6:01**
